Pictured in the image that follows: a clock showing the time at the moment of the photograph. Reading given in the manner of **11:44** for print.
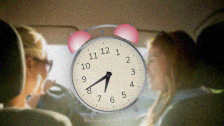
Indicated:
**6:41**
